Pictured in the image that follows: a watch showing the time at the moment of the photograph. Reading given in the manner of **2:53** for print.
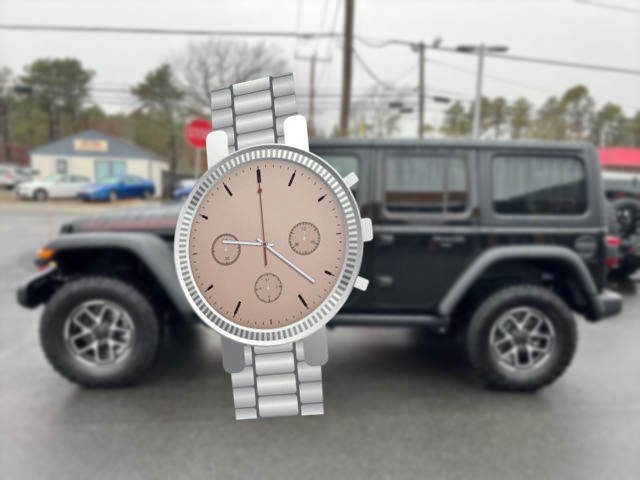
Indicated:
**9:22**
